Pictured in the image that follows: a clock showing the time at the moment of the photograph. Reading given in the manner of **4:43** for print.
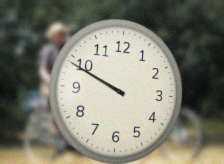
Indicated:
**9:49**
